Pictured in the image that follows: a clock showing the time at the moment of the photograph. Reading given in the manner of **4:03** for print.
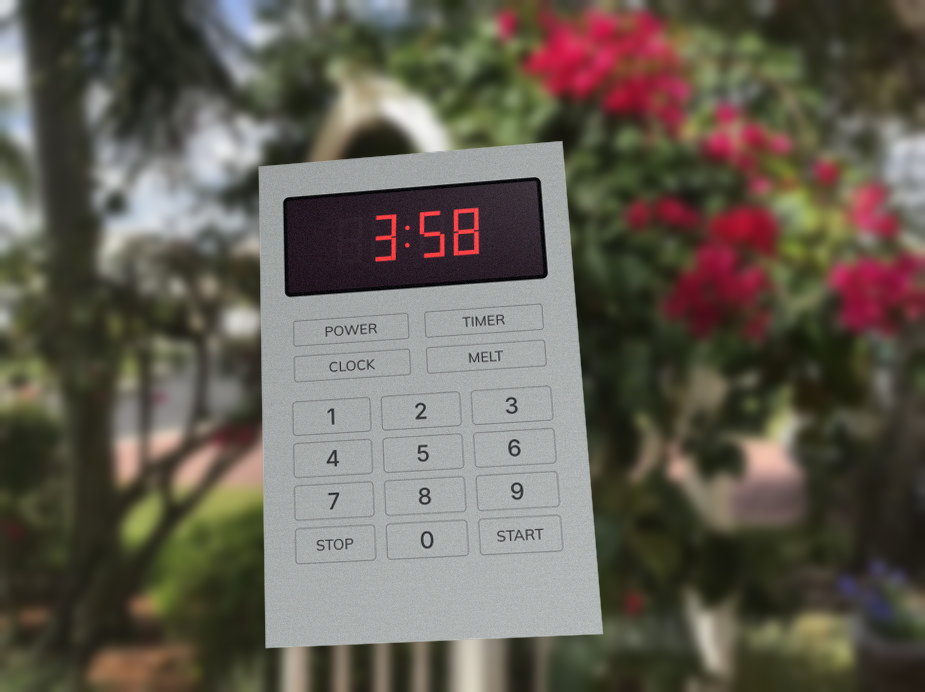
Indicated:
**3:58**
